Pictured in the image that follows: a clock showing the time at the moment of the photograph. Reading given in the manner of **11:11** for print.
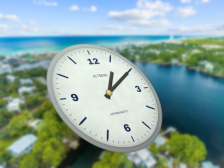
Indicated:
**1:10**
